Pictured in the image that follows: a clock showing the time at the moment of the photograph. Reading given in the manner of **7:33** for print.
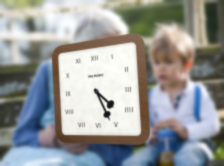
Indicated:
**4:26**
